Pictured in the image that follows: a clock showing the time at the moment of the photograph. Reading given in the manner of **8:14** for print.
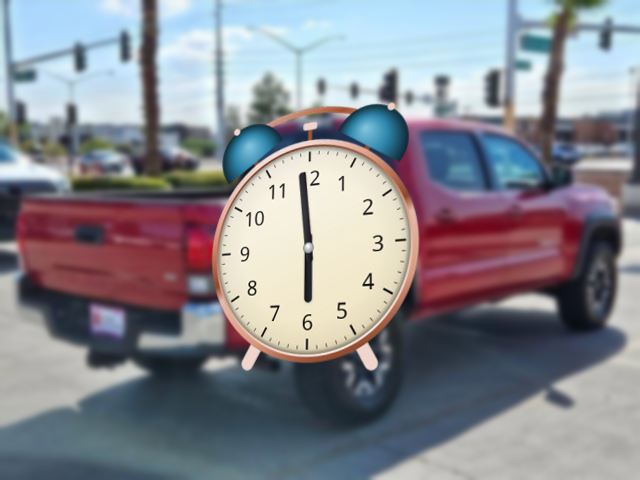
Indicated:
**5:59**
